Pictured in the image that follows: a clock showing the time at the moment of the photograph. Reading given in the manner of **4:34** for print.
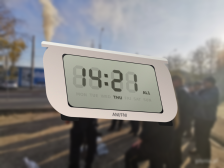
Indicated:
**14:21**
